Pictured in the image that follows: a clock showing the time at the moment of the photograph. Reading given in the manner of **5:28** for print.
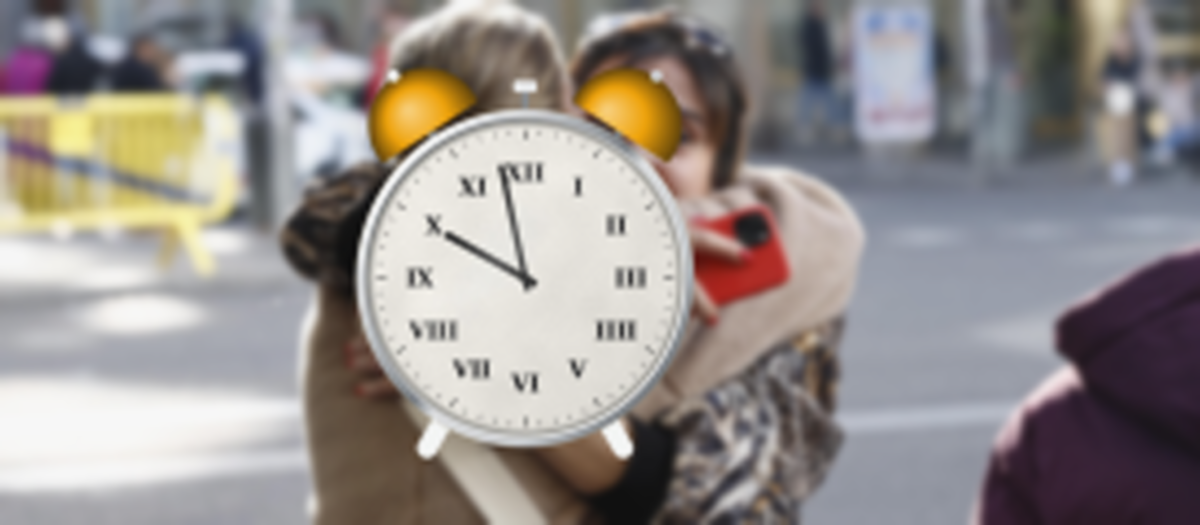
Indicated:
**9:58**
